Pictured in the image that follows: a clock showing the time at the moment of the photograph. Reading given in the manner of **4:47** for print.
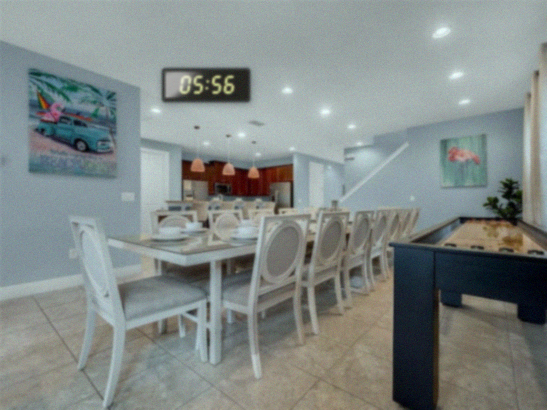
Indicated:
**5:56**
